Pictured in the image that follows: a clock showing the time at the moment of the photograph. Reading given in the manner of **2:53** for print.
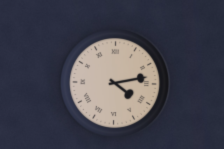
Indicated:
**4:13**
